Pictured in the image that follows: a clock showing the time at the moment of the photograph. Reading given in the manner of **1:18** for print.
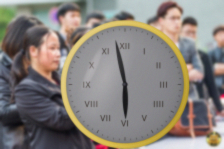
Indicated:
**5:58**
